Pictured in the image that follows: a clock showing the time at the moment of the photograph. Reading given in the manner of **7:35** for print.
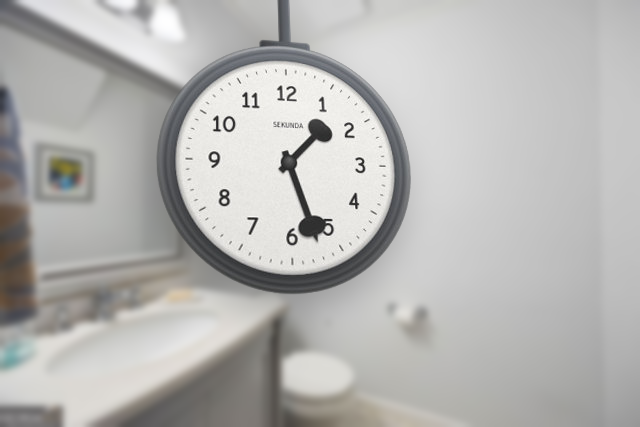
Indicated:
**1:27**
